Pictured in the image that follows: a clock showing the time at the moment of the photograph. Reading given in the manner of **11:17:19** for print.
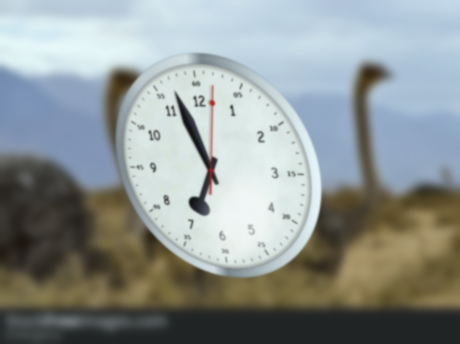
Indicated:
**6:57:02**
